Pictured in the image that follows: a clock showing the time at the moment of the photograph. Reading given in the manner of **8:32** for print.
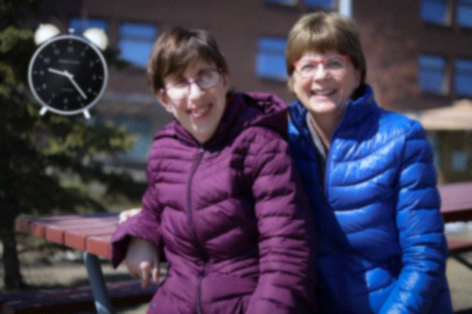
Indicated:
**9:23**
